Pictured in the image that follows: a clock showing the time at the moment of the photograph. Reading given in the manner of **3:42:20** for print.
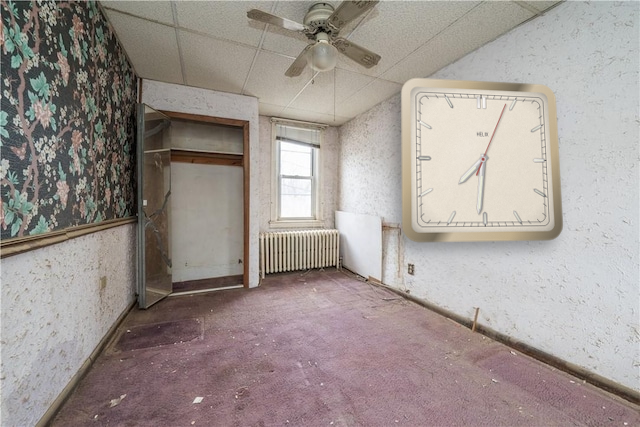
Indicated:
**7:31:04**
